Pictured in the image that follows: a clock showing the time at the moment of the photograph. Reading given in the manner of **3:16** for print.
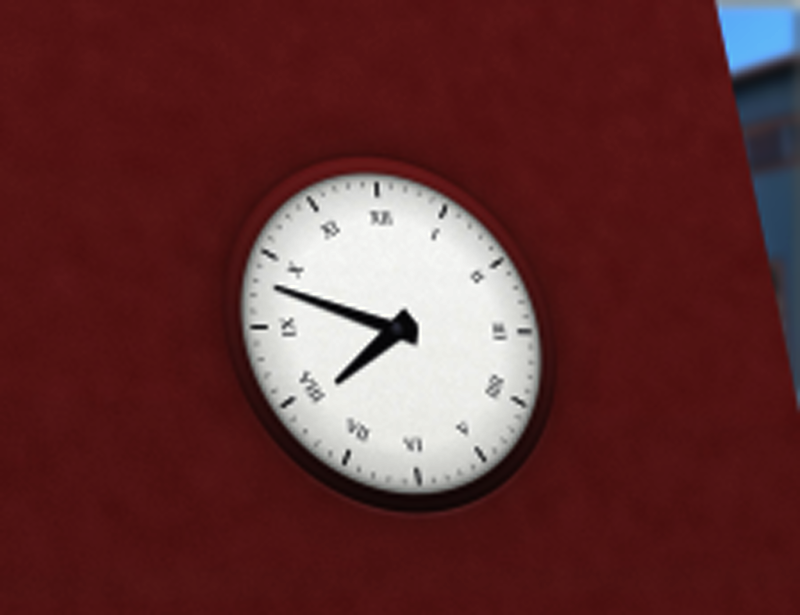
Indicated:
**7:48**
